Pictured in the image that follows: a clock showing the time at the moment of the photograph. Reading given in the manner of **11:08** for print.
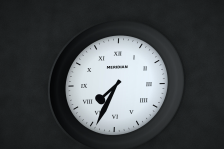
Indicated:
**7:34**
